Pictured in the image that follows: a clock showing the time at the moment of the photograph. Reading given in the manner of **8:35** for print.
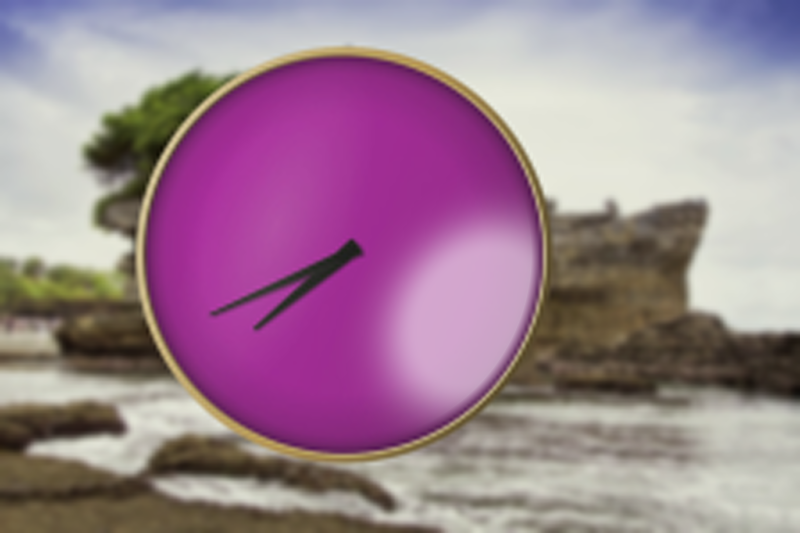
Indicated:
**7:41**
